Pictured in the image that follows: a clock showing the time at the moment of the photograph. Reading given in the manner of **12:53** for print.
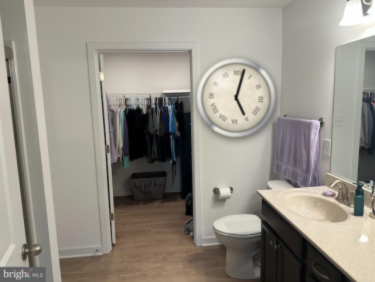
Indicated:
**5:02**
